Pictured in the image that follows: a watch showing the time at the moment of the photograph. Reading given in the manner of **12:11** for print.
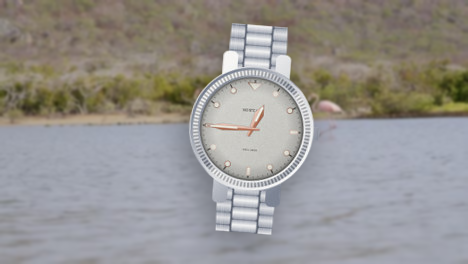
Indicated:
**12:45**
